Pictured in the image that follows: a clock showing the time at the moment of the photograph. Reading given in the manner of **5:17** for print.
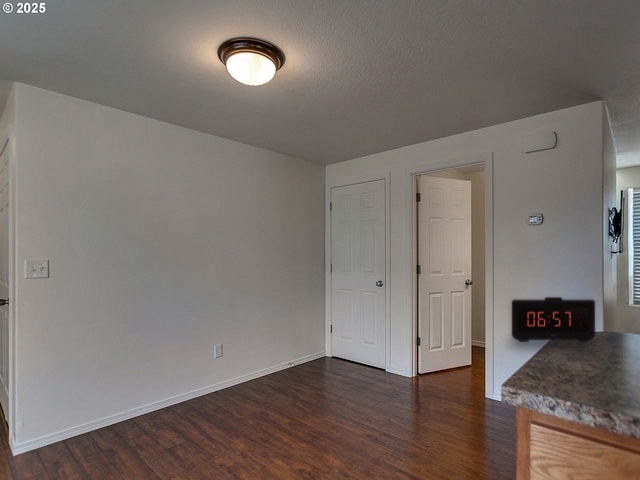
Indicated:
**6:57**
